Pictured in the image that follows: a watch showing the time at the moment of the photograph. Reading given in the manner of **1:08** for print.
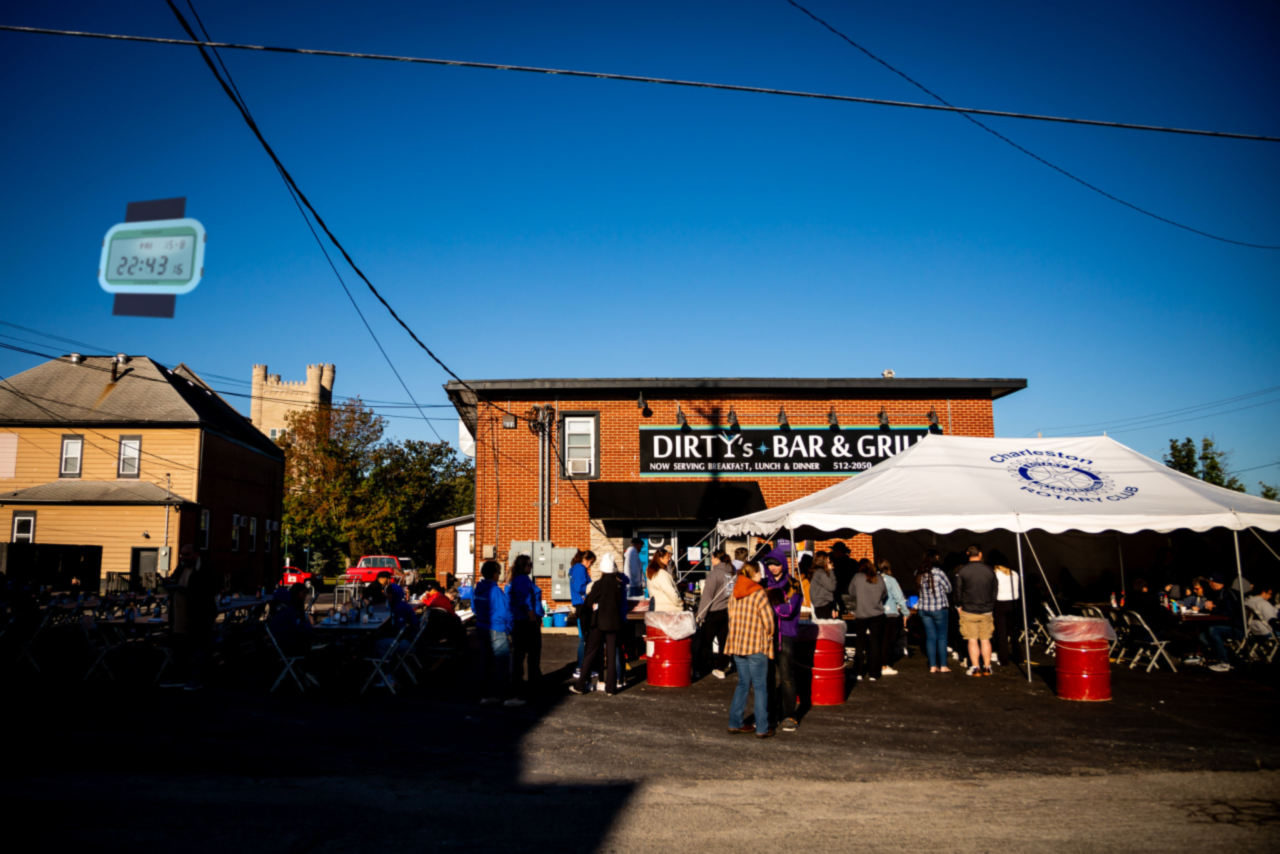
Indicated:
**22:43**
